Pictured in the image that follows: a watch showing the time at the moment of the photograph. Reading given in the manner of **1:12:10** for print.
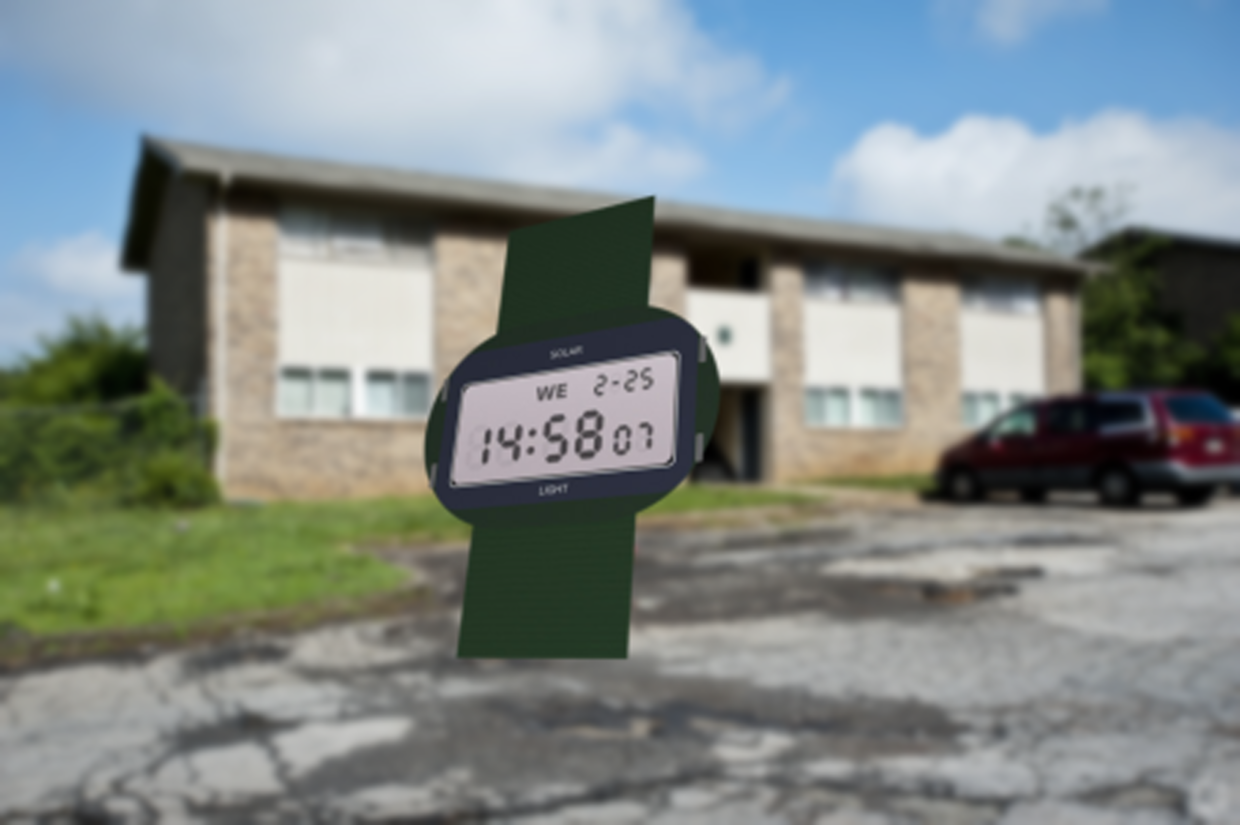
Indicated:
**14:58:07**
